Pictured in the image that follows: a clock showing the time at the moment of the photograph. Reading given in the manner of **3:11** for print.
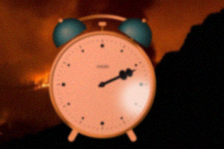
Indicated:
**2:11**
